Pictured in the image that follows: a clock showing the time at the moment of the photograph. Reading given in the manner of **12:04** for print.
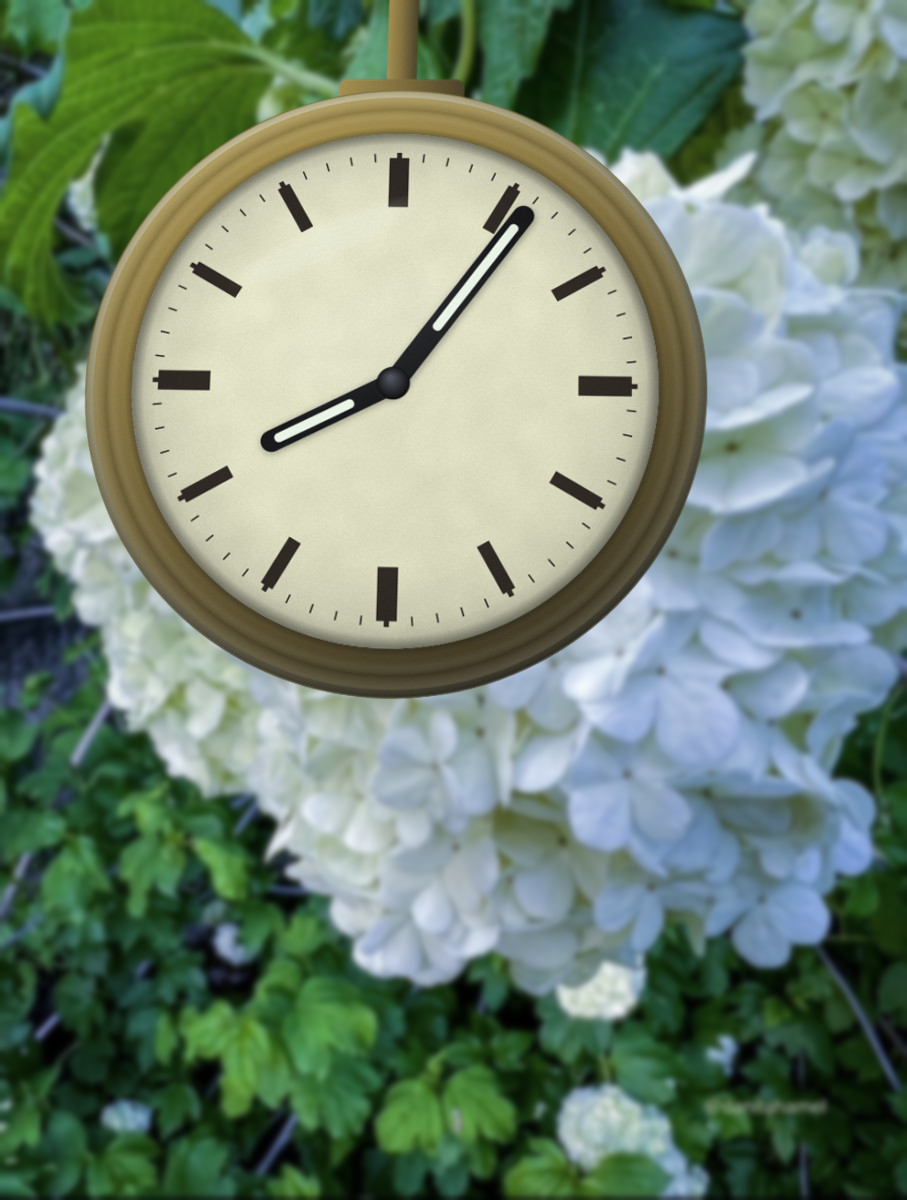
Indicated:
**8:06**
